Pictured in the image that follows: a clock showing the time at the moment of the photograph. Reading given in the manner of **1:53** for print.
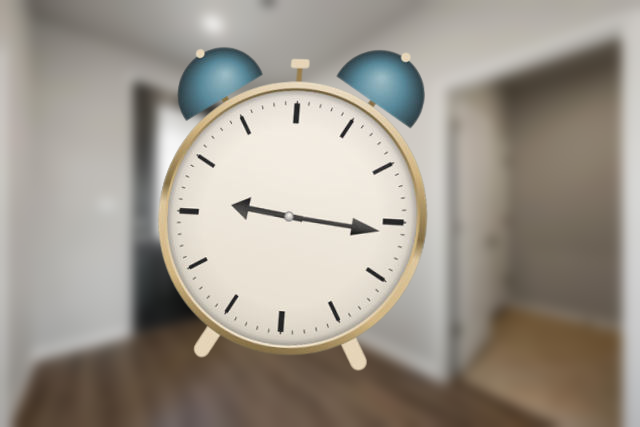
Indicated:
**9:16**
